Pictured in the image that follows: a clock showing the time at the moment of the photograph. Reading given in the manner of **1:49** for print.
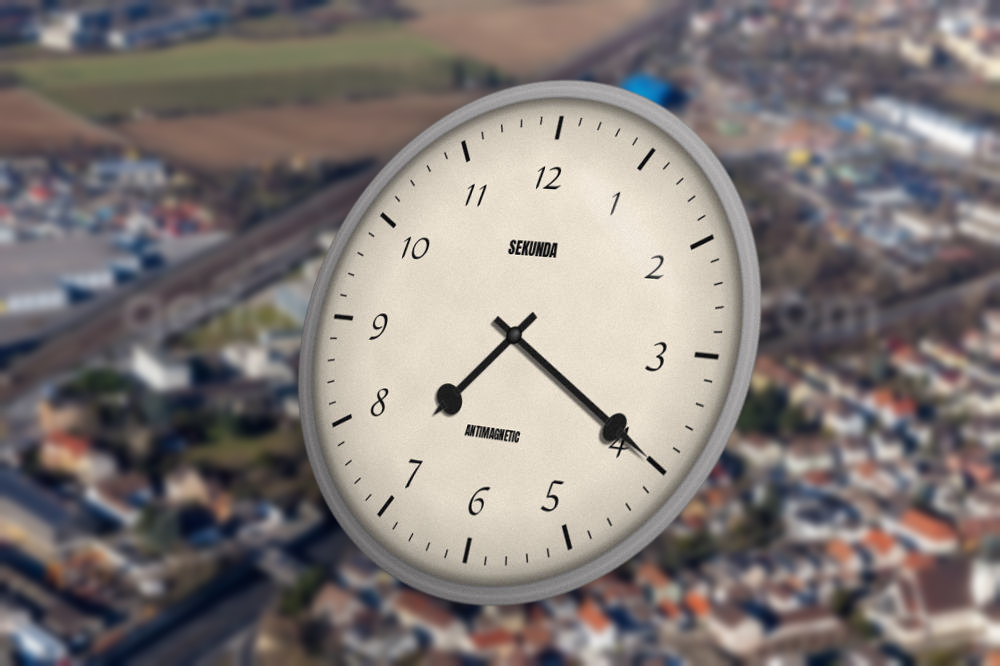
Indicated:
**7:20**
